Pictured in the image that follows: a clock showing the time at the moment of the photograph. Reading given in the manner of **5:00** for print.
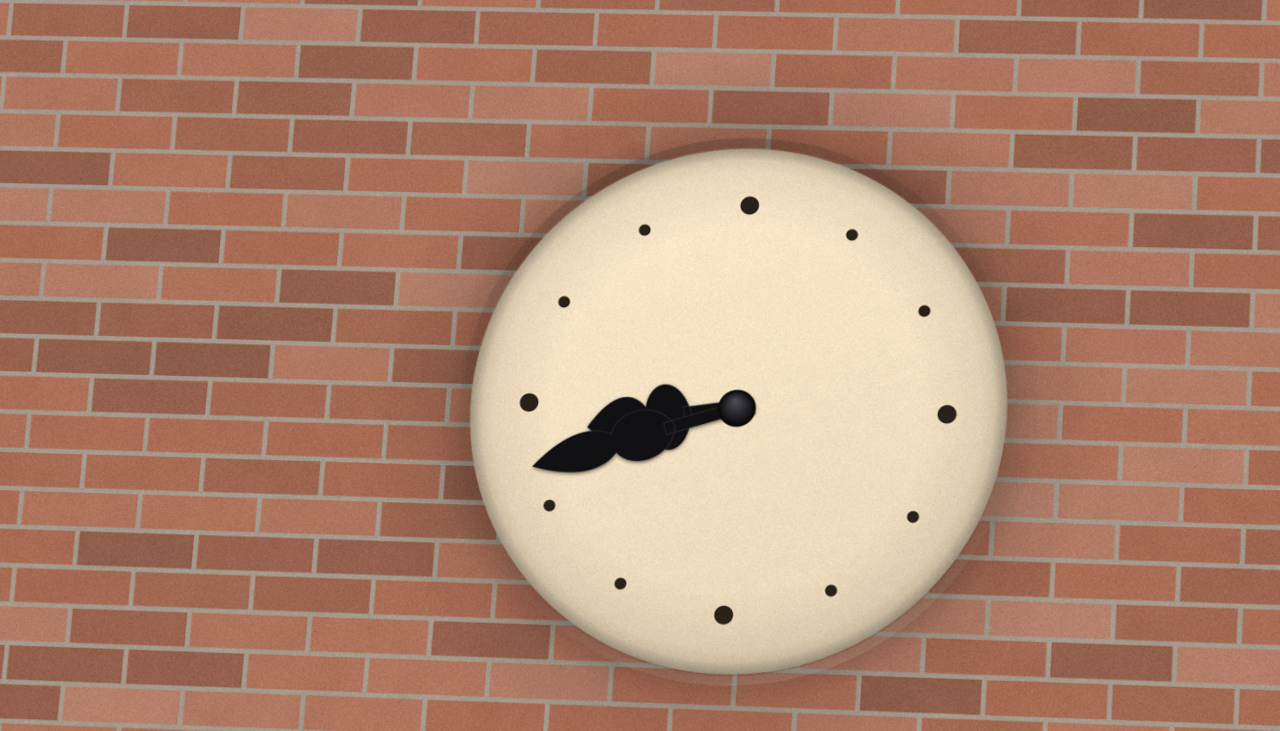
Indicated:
**8:42**
